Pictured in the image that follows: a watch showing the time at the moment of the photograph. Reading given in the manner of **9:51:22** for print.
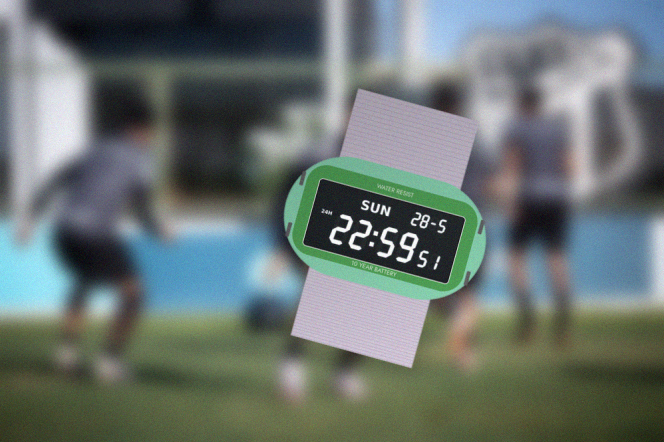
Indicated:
**22:59:51**
